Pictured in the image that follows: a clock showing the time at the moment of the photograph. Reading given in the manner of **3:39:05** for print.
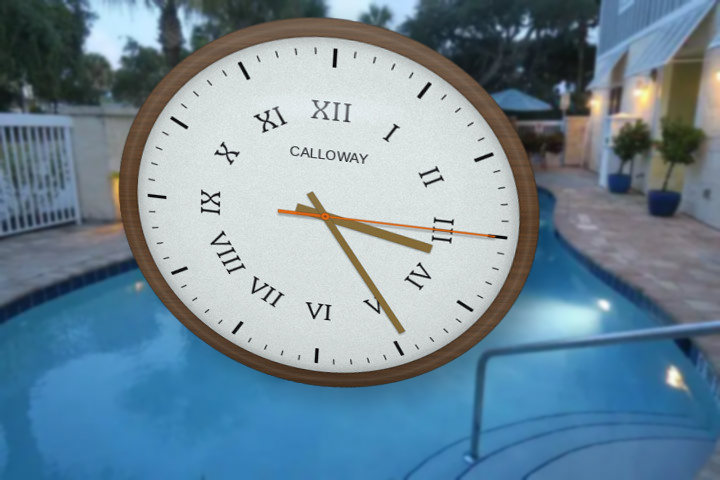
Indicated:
**3:24:15**
